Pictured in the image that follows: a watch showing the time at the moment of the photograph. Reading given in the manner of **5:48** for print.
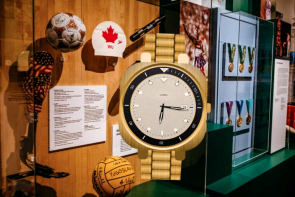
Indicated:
**6:16**
